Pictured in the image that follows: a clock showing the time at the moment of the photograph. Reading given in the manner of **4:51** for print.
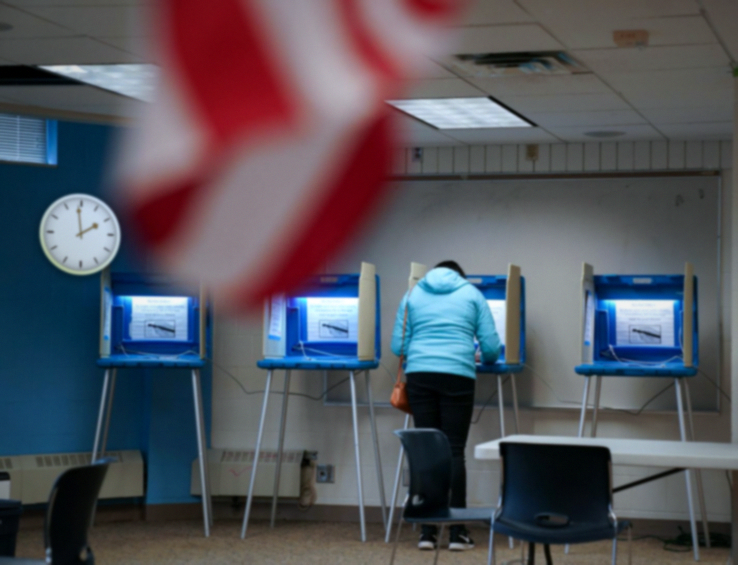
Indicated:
**1:59**
